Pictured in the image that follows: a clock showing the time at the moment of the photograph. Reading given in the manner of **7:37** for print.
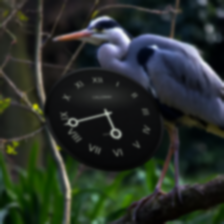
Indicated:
**5:43**
